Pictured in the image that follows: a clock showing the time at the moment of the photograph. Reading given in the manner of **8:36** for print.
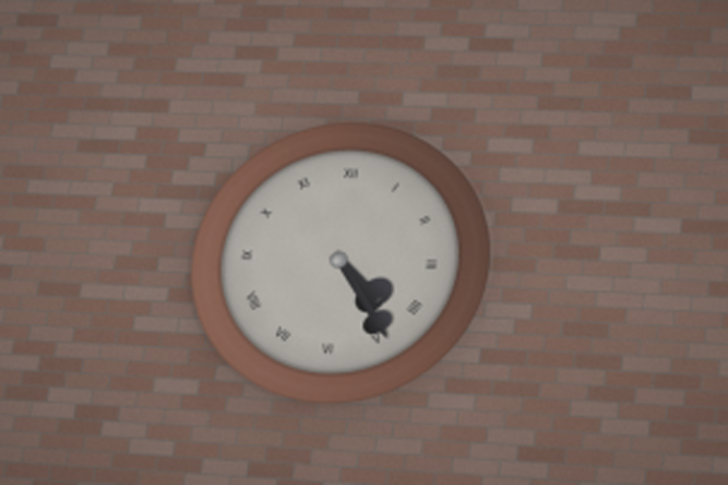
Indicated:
**4:24**
